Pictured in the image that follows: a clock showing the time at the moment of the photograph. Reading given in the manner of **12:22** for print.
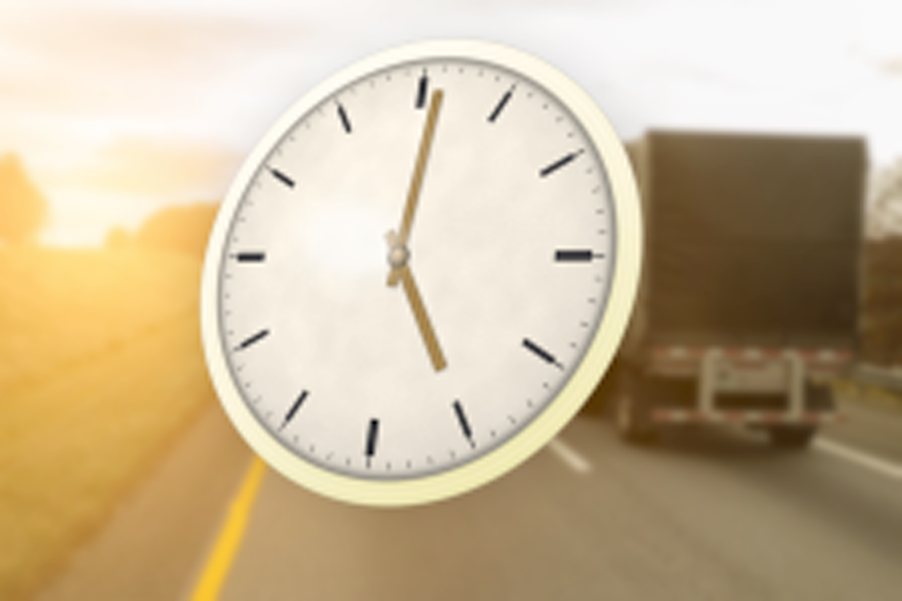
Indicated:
**5:01**
